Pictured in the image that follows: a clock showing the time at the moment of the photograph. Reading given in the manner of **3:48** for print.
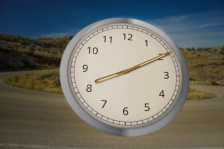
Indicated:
**8:10**
